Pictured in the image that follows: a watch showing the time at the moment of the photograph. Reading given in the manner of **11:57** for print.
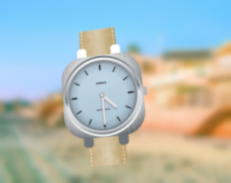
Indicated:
**4:30**
